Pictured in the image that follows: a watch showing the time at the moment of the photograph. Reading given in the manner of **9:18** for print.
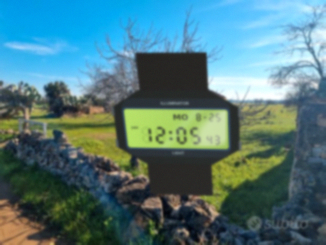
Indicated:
**12:05**
